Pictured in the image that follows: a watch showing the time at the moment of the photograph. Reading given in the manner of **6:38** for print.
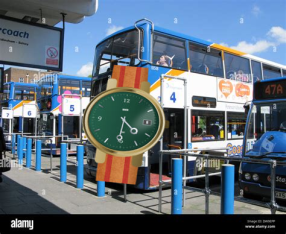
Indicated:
**4:31**
